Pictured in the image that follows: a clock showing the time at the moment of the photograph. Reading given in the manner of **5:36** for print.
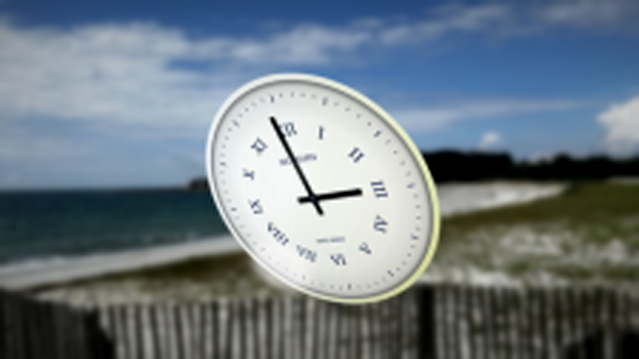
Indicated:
**2:59**
